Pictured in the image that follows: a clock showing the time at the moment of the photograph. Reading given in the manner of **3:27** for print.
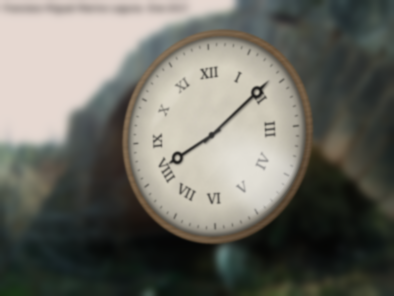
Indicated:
**8:09**
